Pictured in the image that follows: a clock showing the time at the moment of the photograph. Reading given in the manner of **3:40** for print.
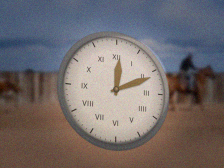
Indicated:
**12:11**
